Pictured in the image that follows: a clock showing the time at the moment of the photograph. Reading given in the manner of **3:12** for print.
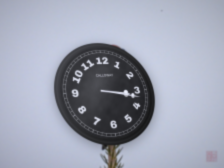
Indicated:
**3:17**
